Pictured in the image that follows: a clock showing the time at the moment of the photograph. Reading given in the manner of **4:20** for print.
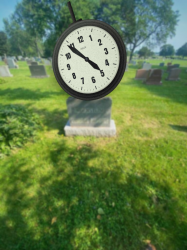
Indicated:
**4:54**
